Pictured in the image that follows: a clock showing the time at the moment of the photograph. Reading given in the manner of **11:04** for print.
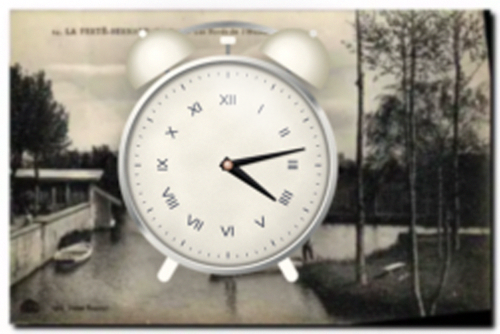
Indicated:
**4:13**
